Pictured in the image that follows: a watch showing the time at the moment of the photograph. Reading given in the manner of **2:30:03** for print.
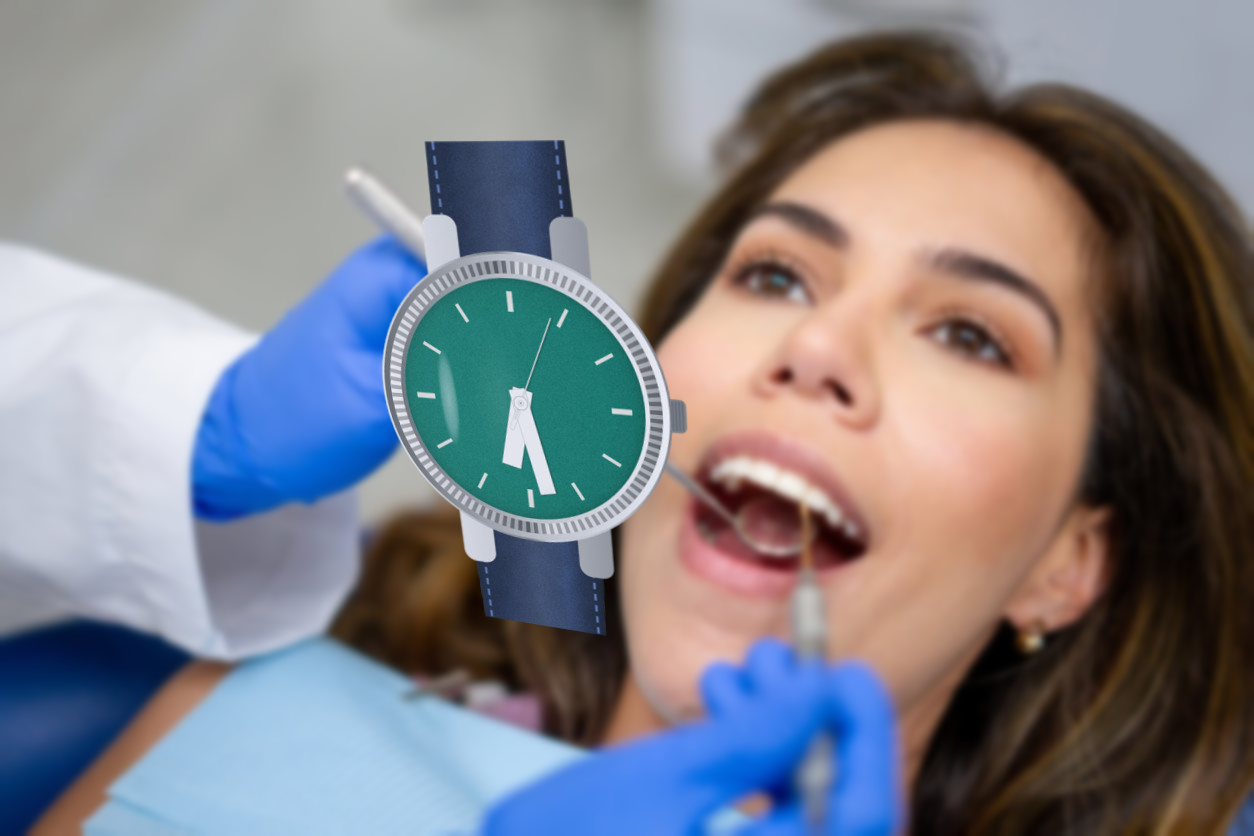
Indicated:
**6:28:04**
